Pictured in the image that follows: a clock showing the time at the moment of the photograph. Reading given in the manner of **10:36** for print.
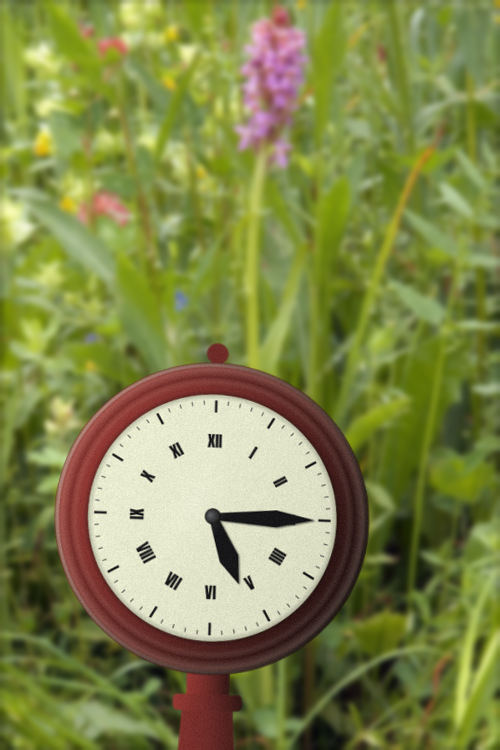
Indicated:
**5:15**
